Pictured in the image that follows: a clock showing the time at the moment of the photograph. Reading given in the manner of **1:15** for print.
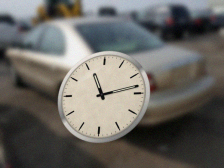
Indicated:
**11:13**
